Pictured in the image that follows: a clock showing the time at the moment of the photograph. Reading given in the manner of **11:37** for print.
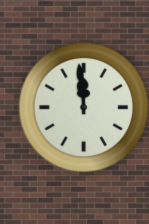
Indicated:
**11:59**
